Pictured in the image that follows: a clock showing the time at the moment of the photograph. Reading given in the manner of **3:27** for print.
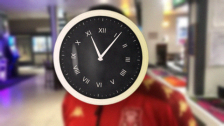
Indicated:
**11:06**
